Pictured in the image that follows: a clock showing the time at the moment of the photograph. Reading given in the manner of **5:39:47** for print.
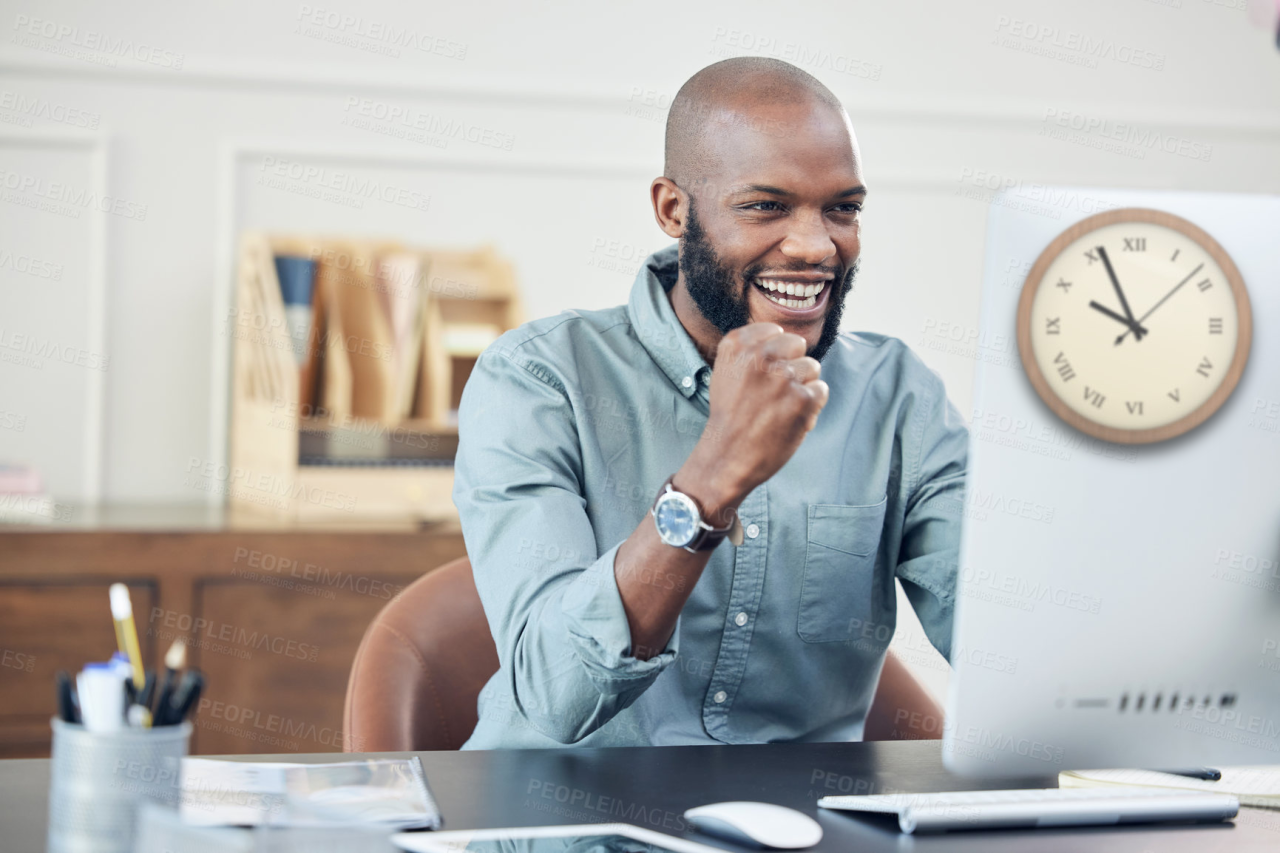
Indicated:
**9:56:08**
